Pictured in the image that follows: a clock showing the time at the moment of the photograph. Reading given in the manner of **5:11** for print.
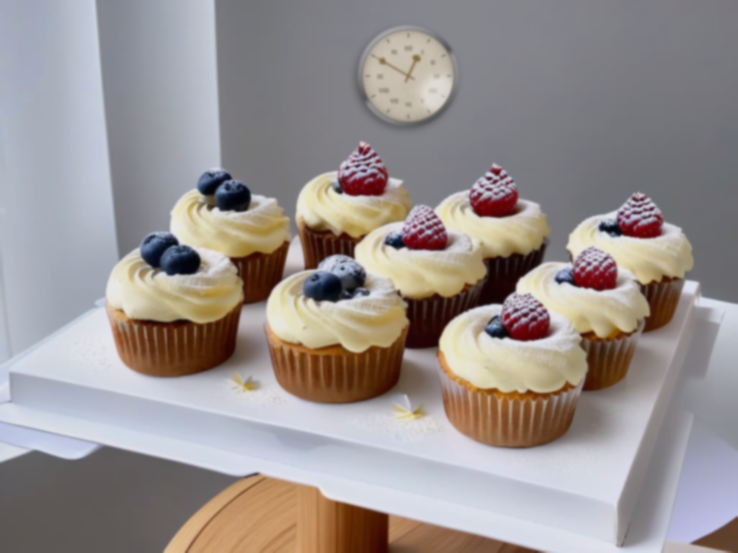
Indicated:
**12:50**
